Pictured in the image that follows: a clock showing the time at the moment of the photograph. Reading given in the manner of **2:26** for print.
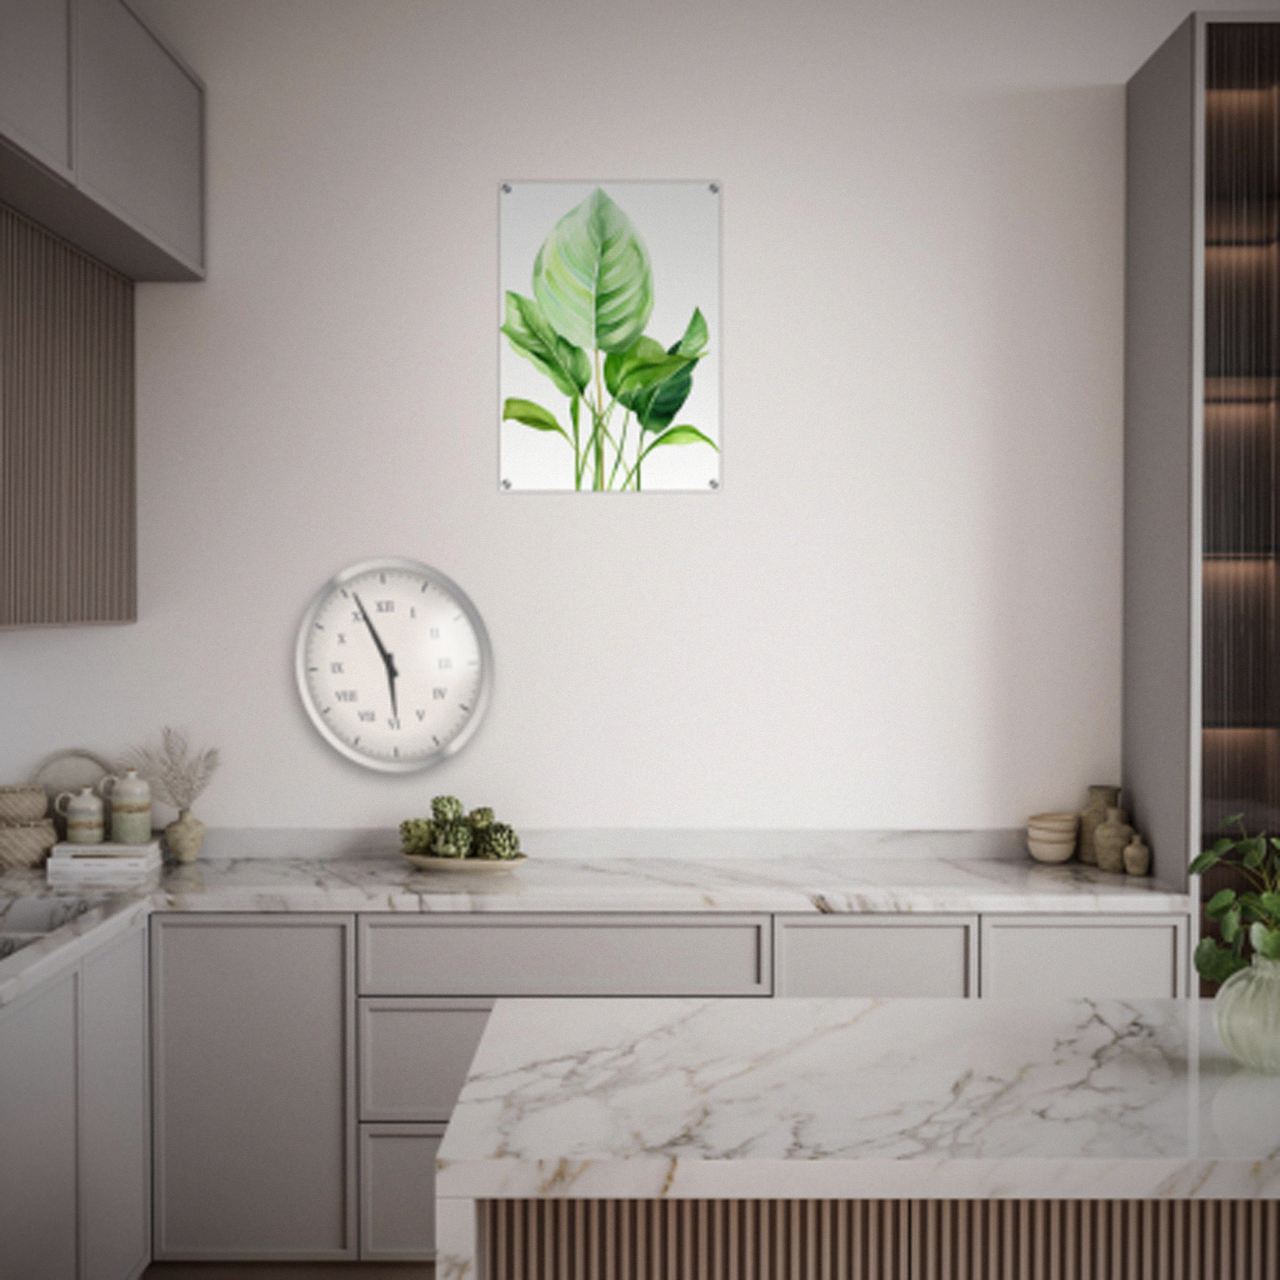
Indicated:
**5:56**
